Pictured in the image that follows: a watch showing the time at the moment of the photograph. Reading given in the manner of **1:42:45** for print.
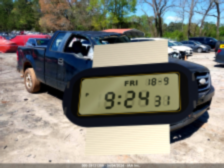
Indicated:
**9:24:31**
